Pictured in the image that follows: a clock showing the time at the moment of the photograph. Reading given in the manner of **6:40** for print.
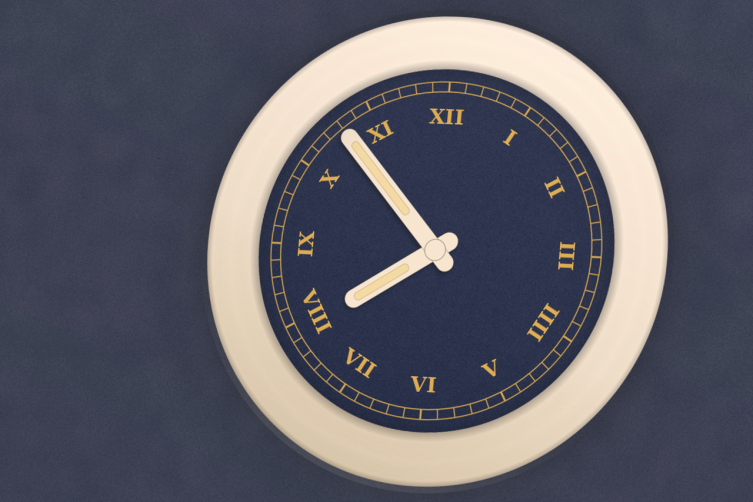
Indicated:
**7:53**
